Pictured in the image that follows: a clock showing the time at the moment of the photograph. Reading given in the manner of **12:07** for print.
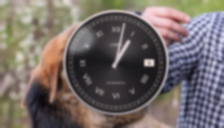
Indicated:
**1:02**
